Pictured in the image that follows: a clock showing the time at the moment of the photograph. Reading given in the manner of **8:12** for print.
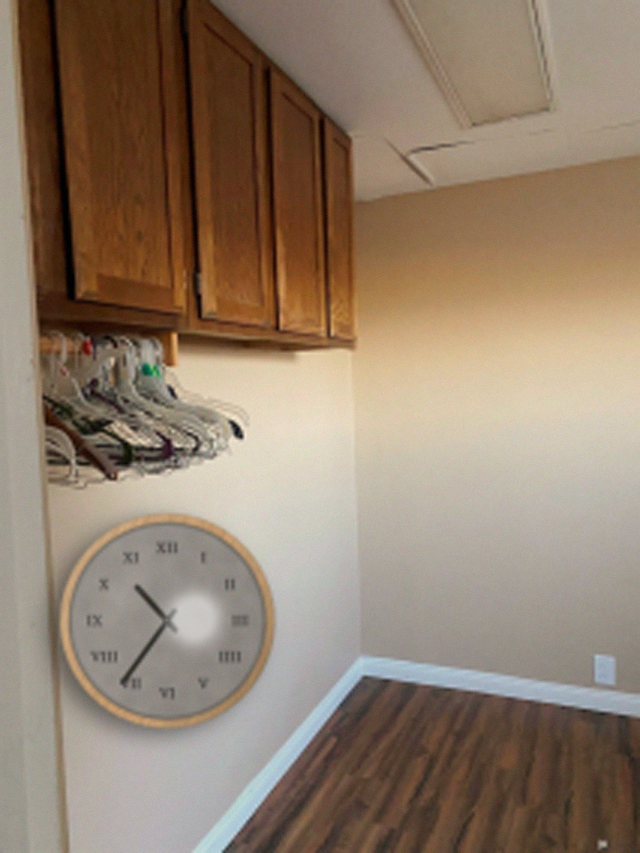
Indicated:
**10:36**
